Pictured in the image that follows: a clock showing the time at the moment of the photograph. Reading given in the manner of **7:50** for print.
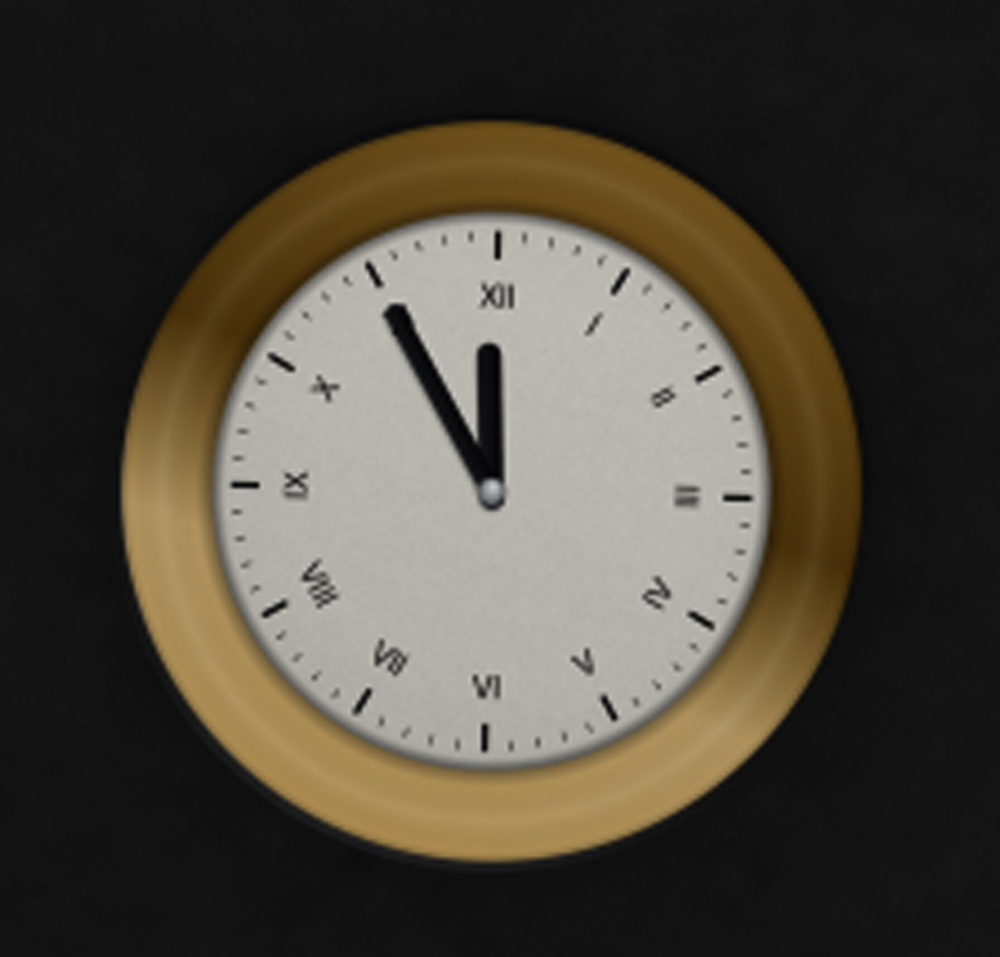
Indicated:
**11:55**
